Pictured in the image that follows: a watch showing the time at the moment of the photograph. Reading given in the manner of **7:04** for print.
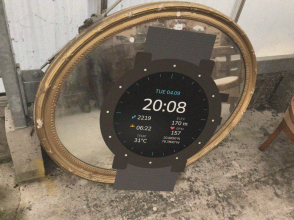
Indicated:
**20:08**
